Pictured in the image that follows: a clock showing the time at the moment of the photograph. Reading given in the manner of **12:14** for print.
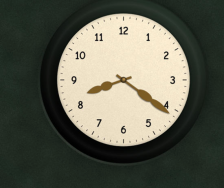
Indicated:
**8:21**
